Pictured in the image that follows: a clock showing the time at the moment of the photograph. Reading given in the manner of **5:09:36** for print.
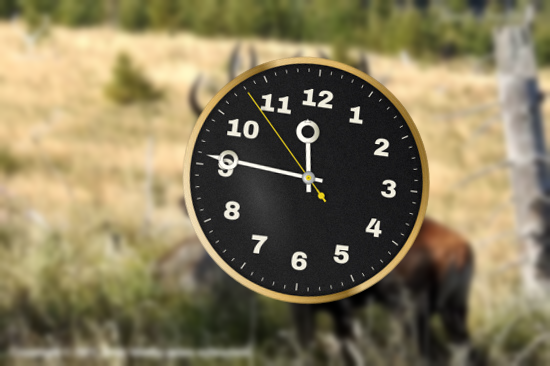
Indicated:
**11:45:53**
